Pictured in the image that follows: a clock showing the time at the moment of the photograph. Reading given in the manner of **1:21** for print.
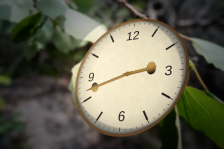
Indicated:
**2:42**
